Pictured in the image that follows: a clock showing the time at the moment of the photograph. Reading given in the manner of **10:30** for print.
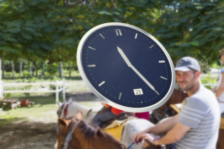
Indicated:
**11:25**
